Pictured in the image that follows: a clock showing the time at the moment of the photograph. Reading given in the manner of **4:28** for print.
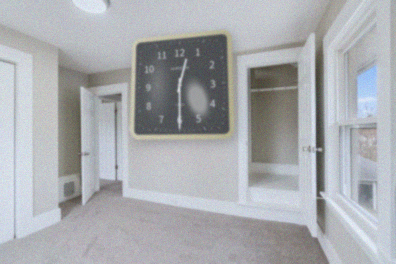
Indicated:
**12:30**
